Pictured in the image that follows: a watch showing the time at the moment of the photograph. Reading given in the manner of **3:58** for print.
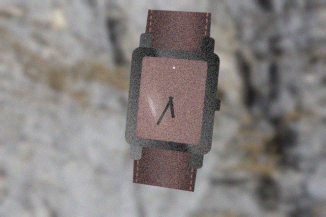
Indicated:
**5:34**
